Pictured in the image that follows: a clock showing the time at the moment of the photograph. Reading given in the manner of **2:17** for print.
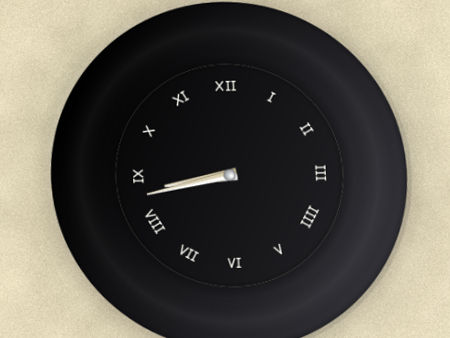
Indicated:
**8:43**
